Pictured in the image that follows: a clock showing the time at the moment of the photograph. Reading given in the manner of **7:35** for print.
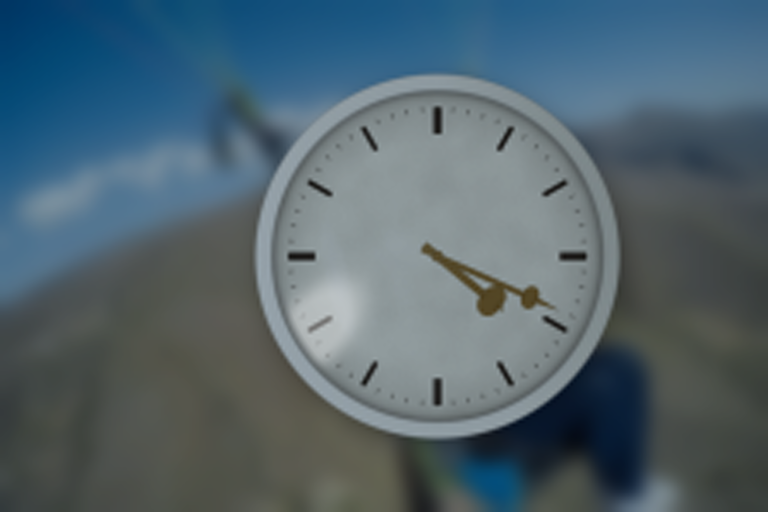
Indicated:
**4:19**
